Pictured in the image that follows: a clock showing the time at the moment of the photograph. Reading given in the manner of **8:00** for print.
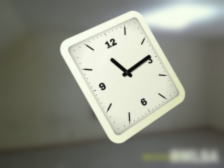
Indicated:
**11:14**
